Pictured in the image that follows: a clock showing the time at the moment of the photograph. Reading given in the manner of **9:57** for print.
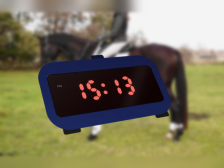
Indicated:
**15:13**
